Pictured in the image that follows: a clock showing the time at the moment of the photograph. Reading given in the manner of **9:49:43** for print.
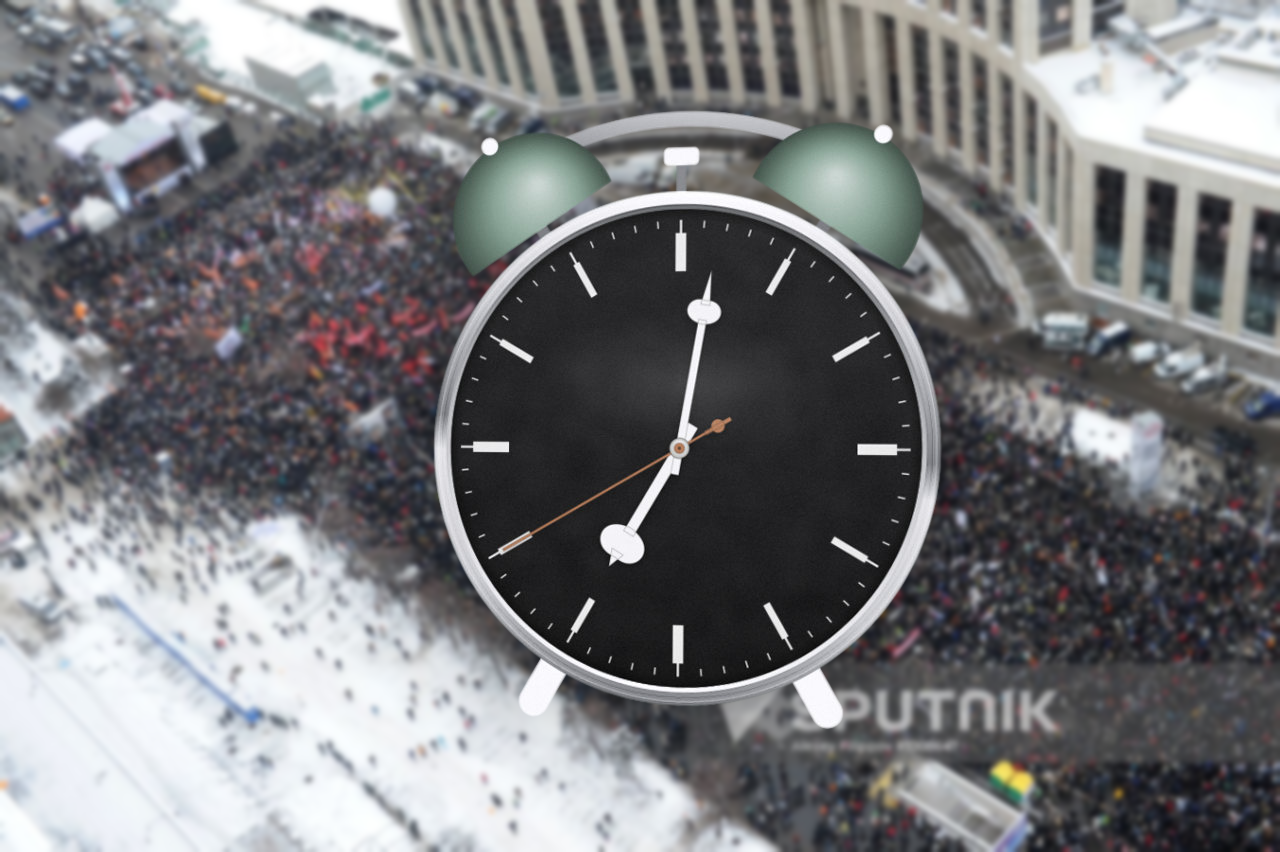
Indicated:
**7:01:40**
